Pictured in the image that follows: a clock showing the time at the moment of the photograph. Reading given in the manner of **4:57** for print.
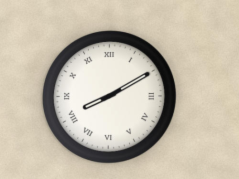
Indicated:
**8:10**
